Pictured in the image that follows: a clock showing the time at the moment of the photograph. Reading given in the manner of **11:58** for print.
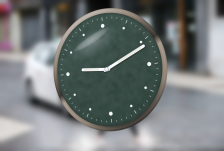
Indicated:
**9:11**
